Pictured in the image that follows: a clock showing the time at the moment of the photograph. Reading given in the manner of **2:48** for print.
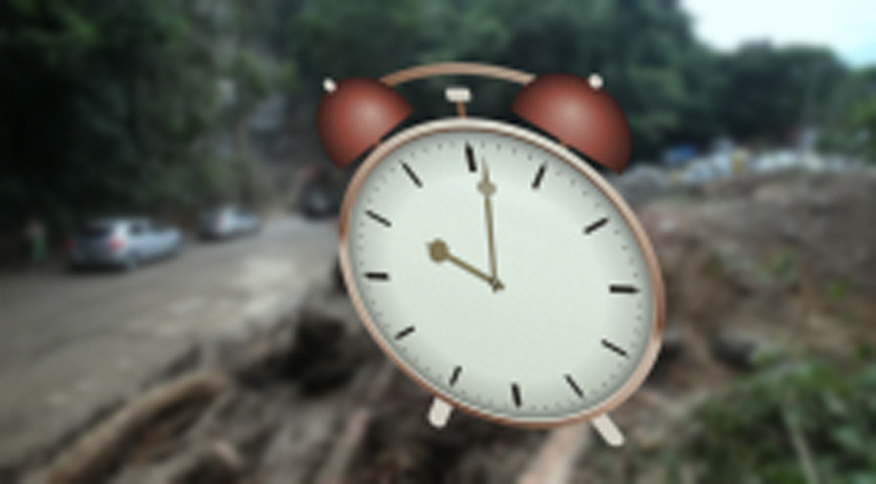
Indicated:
**10:01**
